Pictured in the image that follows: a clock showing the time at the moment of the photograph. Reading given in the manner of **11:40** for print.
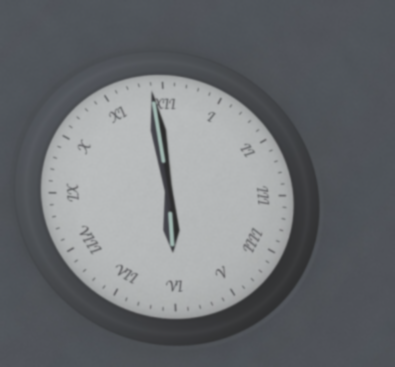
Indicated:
**5:59**
